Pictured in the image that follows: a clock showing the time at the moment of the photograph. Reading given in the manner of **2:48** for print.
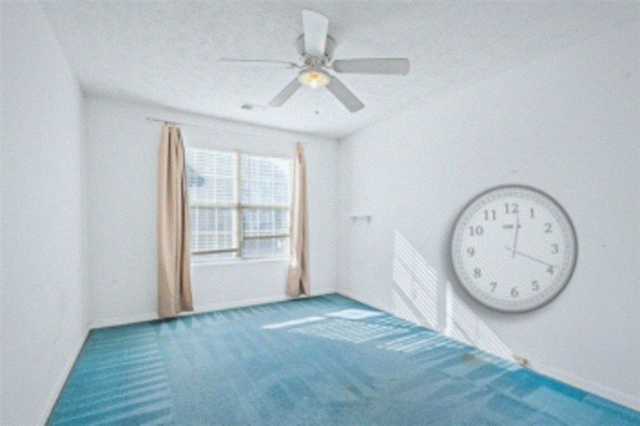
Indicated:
**12:19**
